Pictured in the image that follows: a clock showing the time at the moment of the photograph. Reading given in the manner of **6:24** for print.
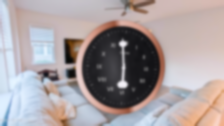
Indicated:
**5:59**
